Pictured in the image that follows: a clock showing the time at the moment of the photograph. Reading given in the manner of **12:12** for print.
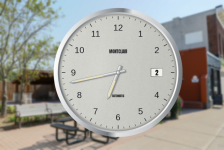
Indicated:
**6:43**
